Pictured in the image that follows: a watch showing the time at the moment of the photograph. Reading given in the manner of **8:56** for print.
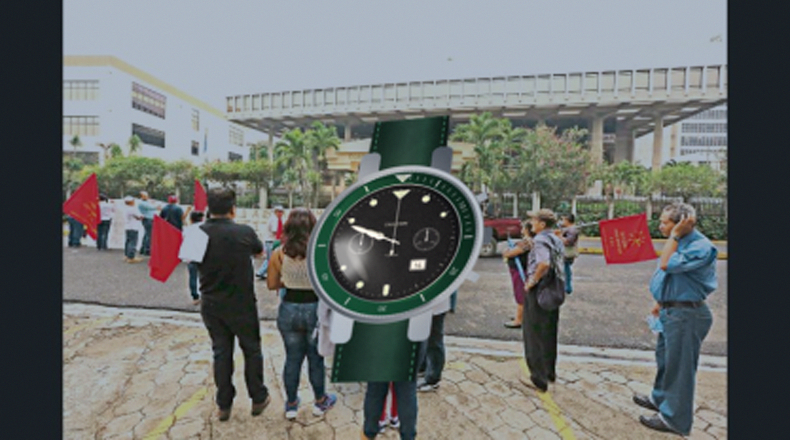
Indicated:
**9:49**
